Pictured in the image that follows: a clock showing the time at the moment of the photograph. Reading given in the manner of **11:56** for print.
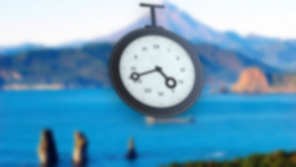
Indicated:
**4:42**
